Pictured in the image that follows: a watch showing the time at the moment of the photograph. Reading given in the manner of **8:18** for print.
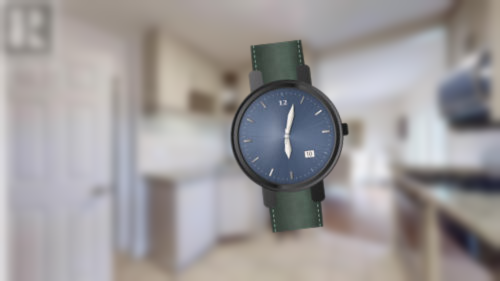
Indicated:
**6:03**
